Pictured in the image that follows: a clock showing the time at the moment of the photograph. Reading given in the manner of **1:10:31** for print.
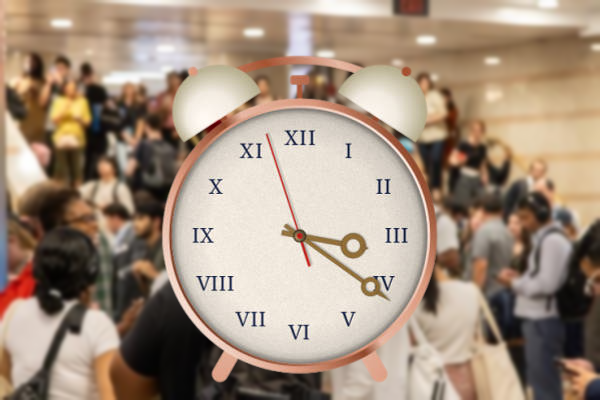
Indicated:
**3:20:57**
